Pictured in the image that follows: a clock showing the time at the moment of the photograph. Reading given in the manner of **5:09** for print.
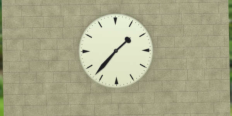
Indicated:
**1:37**
